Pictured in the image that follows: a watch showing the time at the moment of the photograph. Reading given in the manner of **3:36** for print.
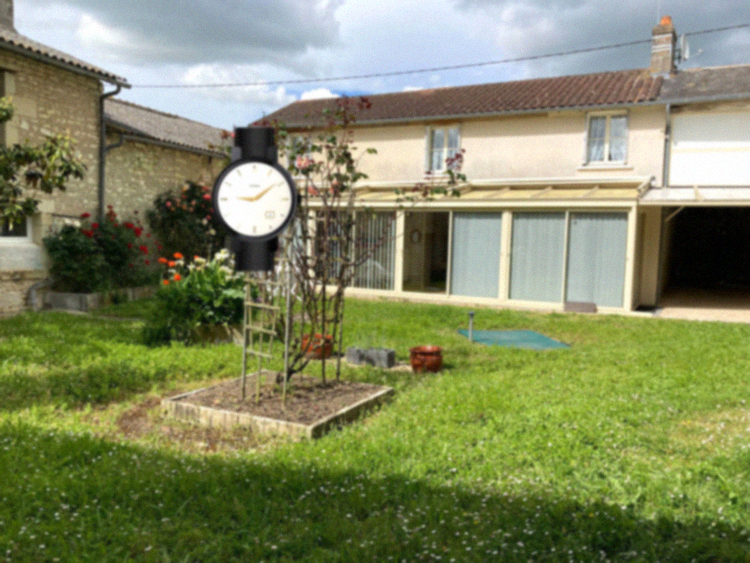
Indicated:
**9:09**
